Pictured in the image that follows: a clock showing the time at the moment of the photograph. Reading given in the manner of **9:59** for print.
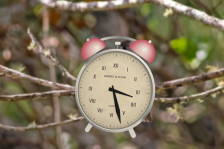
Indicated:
**3:27**
